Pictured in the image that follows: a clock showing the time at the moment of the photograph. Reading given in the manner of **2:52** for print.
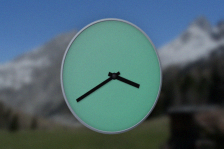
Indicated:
**3:40**
